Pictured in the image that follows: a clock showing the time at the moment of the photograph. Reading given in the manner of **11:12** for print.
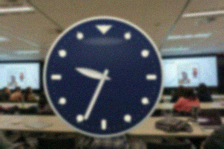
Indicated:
**9:34**
